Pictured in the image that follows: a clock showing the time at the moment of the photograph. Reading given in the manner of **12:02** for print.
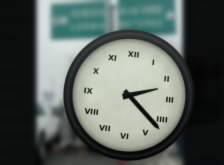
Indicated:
**2:22**
